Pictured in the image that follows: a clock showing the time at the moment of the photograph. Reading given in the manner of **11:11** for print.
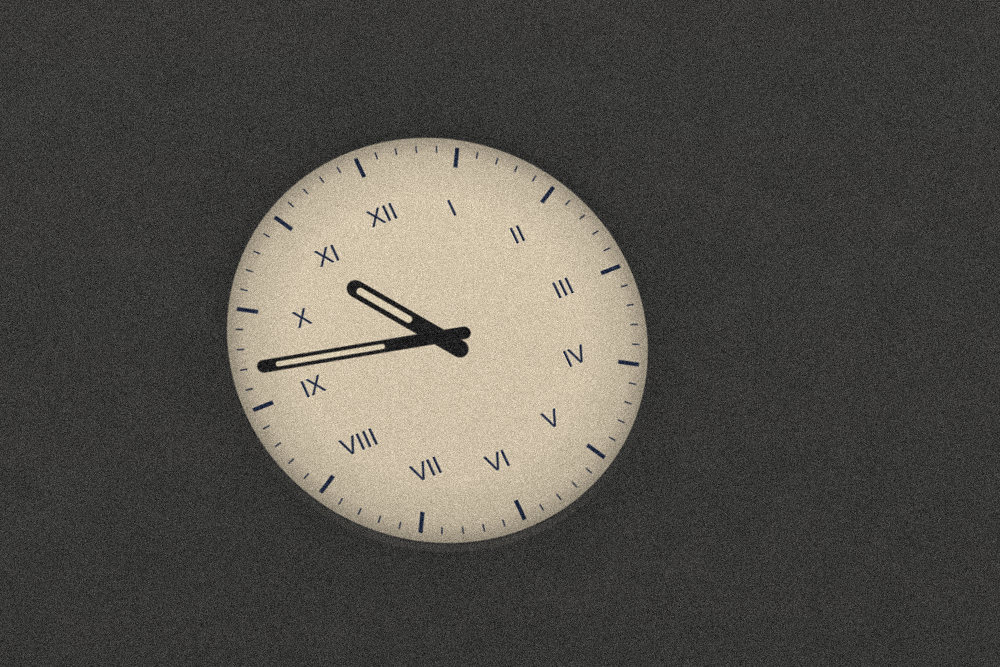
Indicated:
**10:47**
